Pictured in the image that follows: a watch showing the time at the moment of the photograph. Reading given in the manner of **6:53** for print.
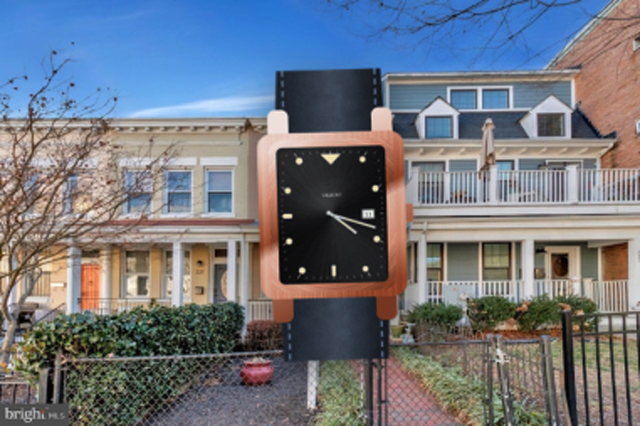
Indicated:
**4:18**
